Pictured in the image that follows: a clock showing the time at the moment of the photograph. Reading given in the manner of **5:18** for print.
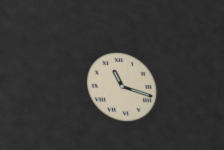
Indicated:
**11:18**
